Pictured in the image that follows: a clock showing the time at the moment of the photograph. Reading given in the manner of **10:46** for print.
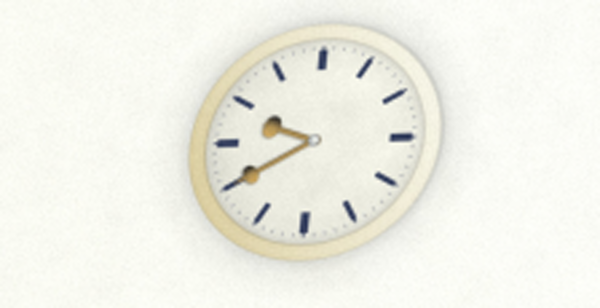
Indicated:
**9:40**
